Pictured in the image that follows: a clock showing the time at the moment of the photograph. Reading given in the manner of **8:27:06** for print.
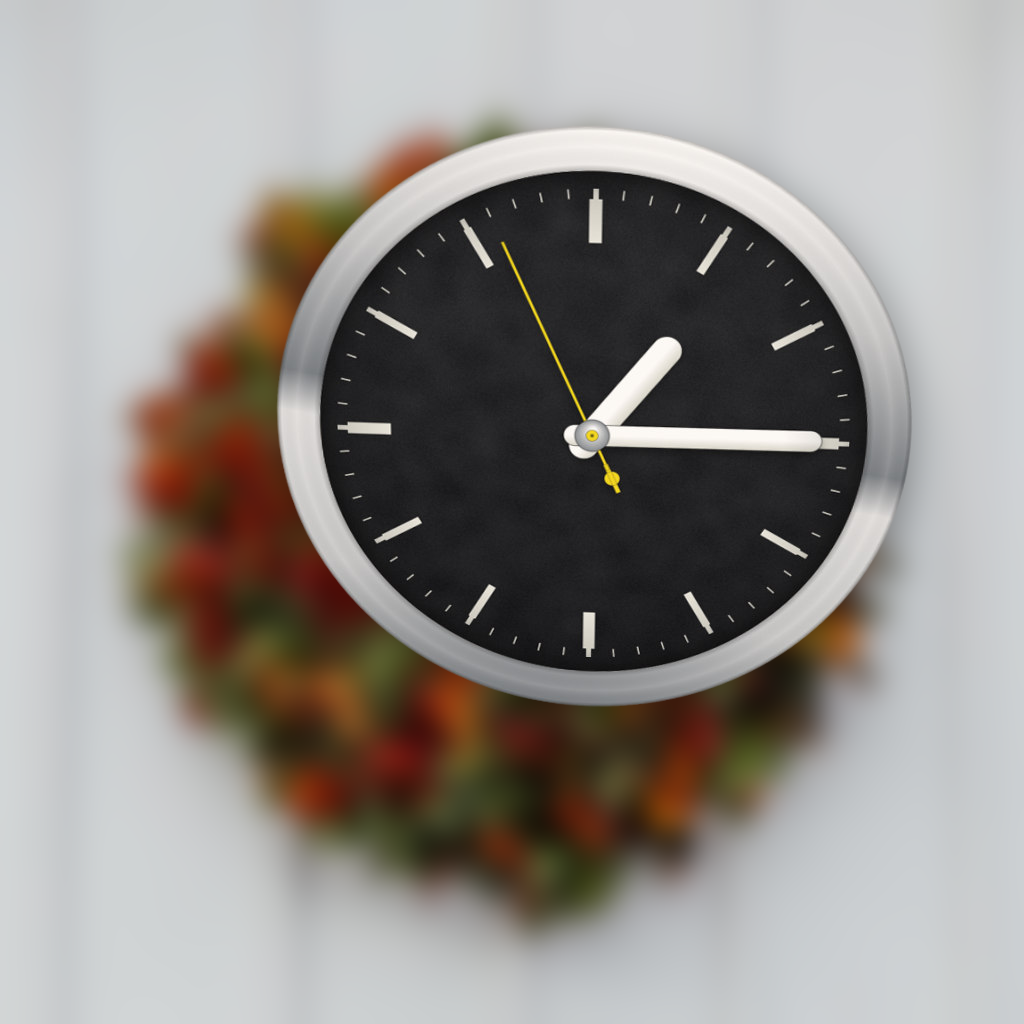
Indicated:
**1:14:56**
